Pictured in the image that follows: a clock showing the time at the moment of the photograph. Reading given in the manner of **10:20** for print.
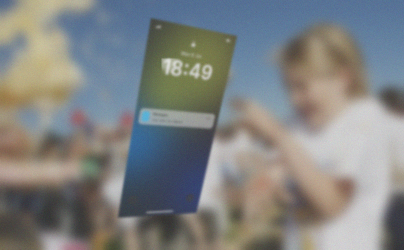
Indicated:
**18:49**
